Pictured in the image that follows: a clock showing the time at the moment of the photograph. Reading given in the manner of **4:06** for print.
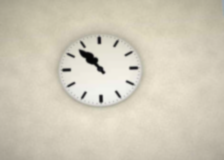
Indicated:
**10:53**
